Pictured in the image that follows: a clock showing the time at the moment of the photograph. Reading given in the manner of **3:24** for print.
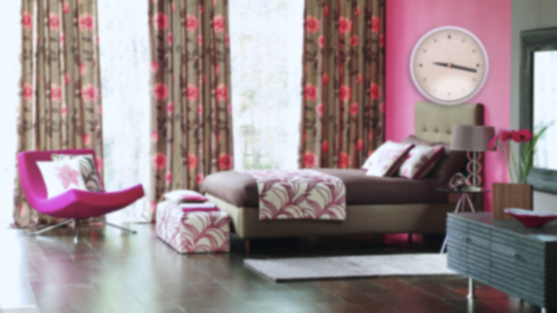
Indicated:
**9:17**
